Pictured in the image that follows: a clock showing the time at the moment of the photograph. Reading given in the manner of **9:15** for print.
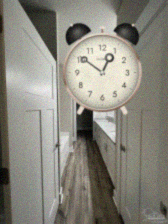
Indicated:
**12:51**
